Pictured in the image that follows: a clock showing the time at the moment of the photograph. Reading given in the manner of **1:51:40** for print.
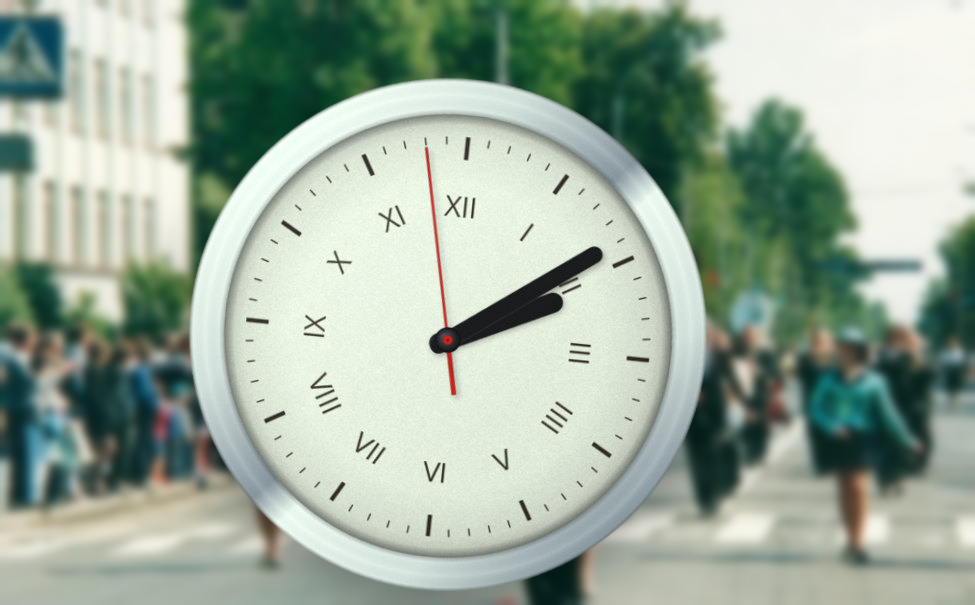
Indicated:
**2:08:58**
